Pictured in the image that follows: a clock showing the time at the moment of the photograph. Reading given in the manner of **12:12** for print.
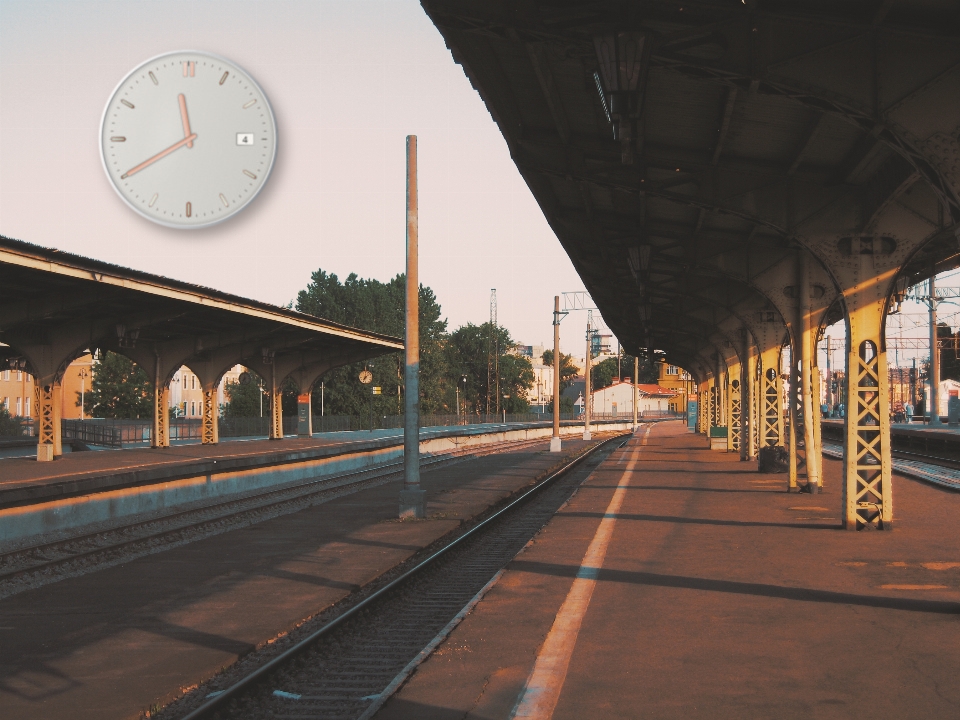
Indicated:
**11:40**
